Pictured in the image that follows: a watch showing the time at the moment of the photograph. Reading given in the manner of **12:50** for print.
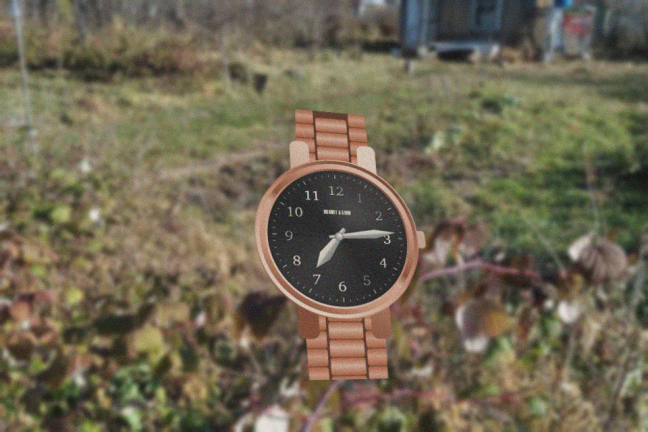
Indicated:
**7:14**
